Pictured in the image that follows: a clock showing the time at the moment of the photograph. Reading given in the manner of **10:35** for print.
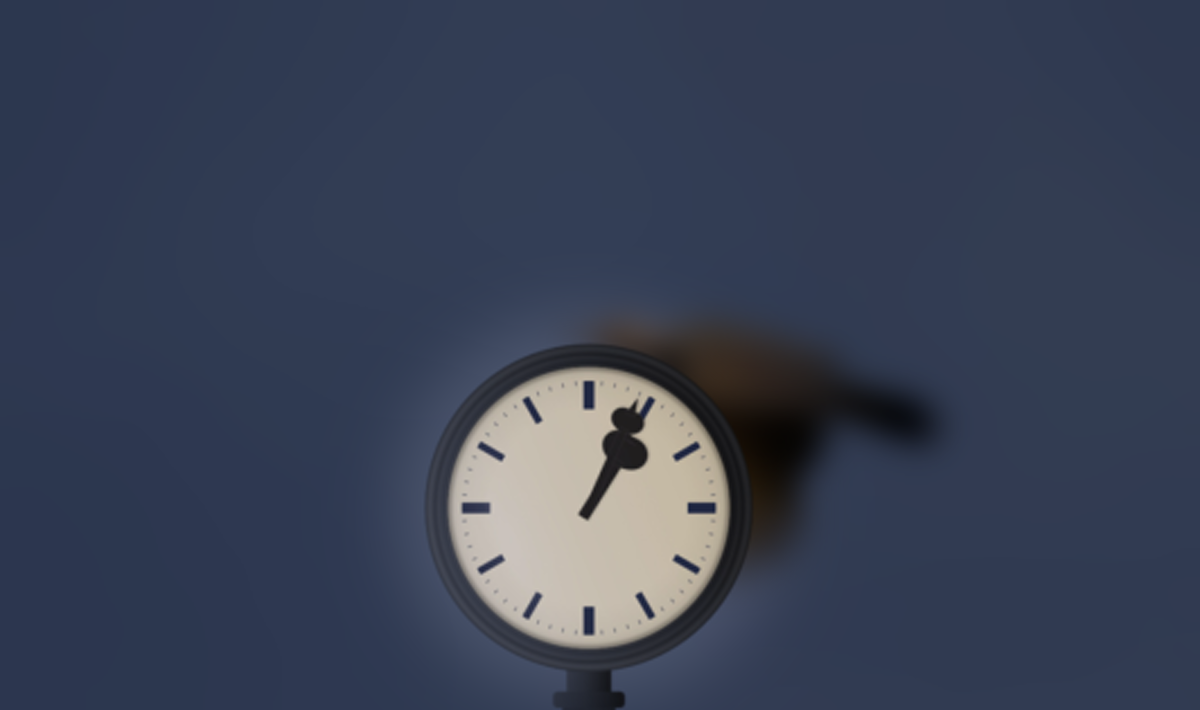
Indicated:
**1:04**
